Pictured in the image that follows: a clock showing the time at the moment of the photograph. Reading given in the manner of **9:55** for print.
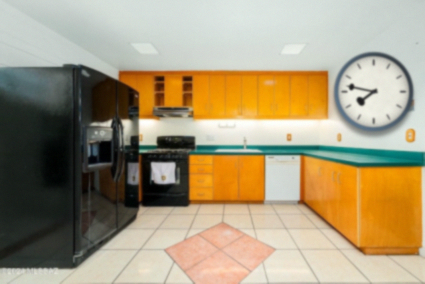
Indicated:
**7:47**
